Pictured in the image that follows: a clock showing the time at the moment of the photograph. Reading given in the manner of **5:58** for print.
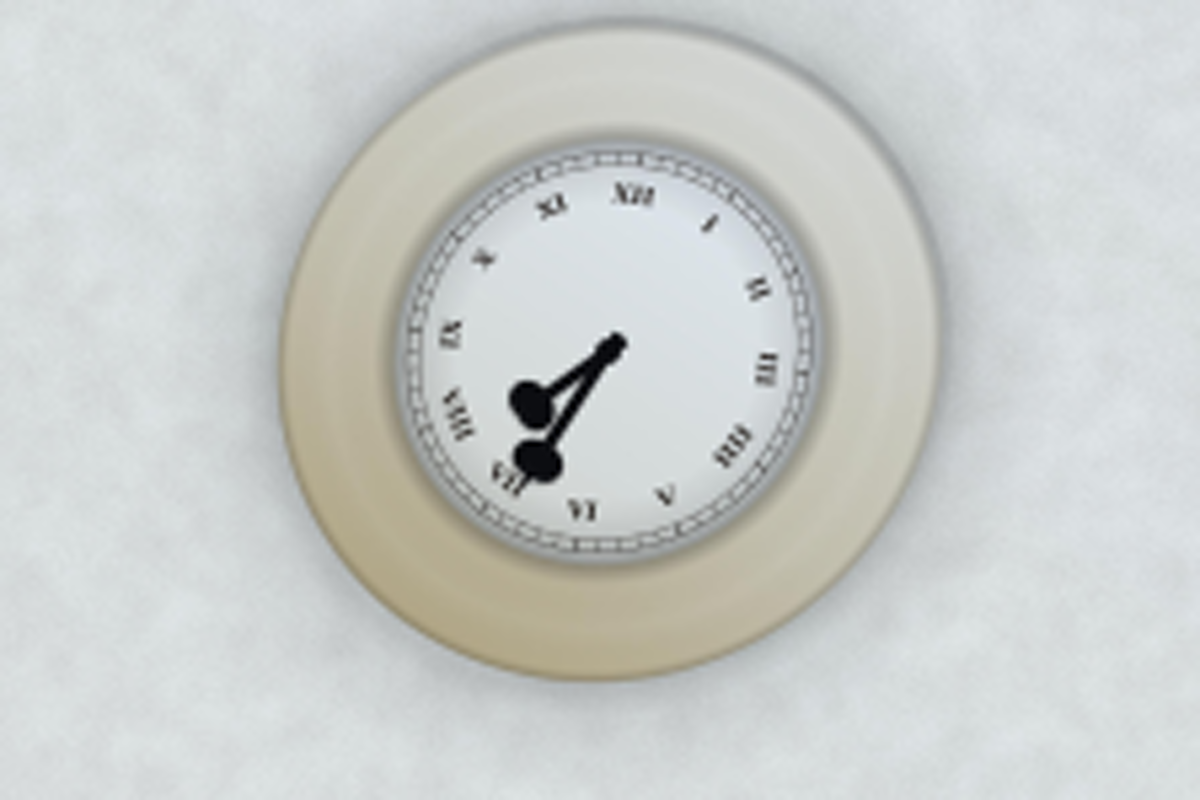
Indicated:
**7:34**
